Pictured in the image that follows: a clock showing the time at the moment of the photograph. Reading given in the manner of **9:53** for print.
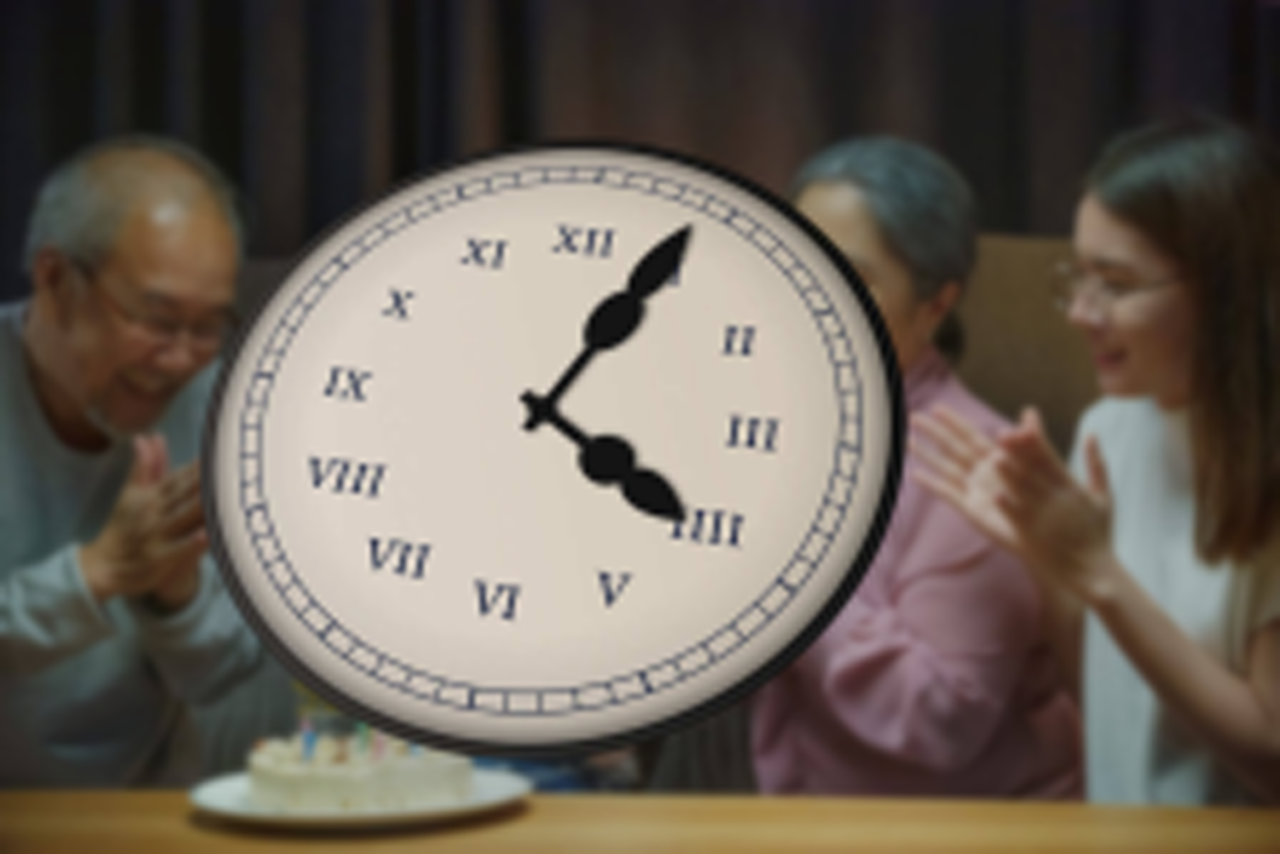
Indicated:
**4:04**
